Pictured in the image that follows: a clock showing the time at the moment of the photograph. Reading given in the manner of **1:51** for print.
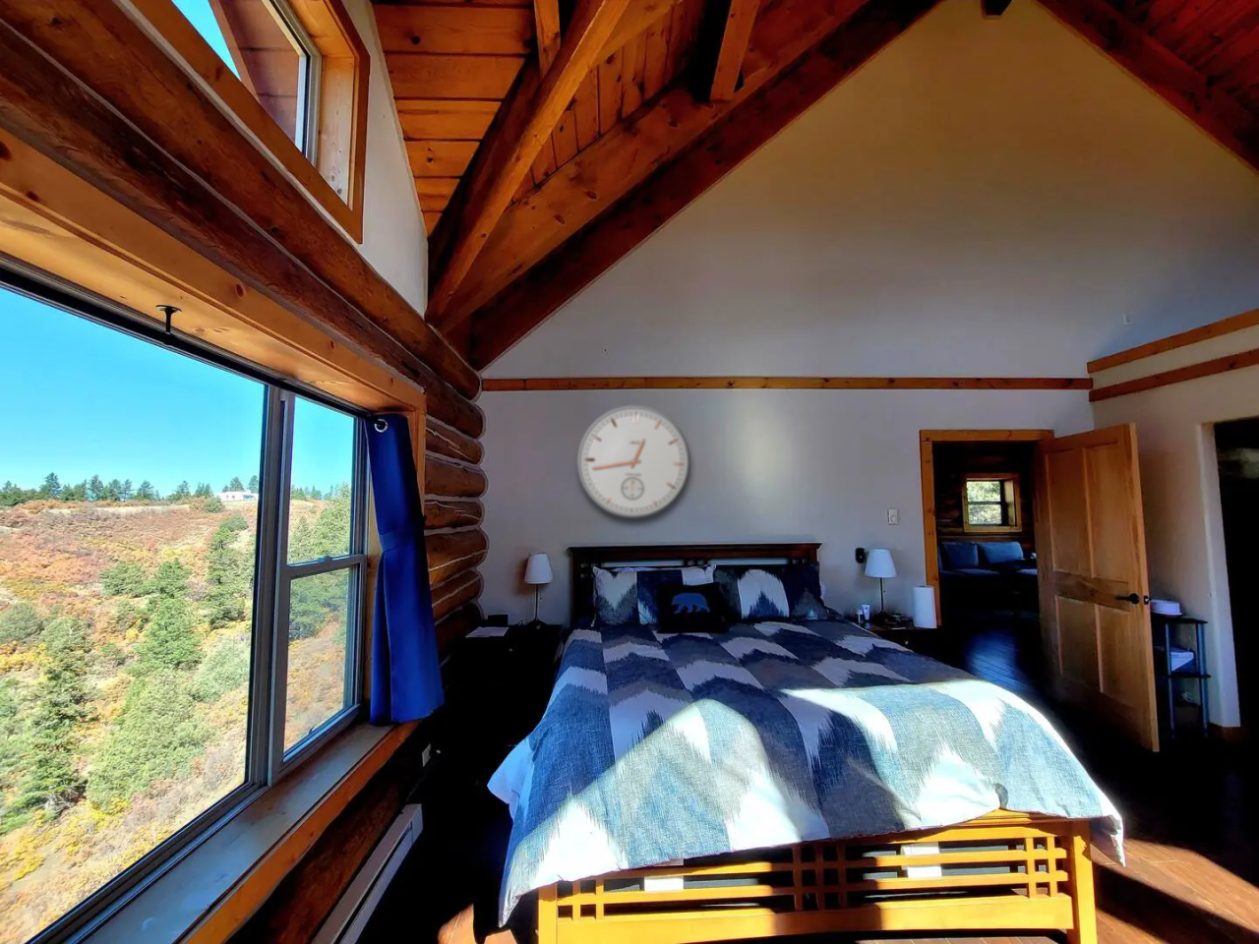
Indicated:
**12:43**
